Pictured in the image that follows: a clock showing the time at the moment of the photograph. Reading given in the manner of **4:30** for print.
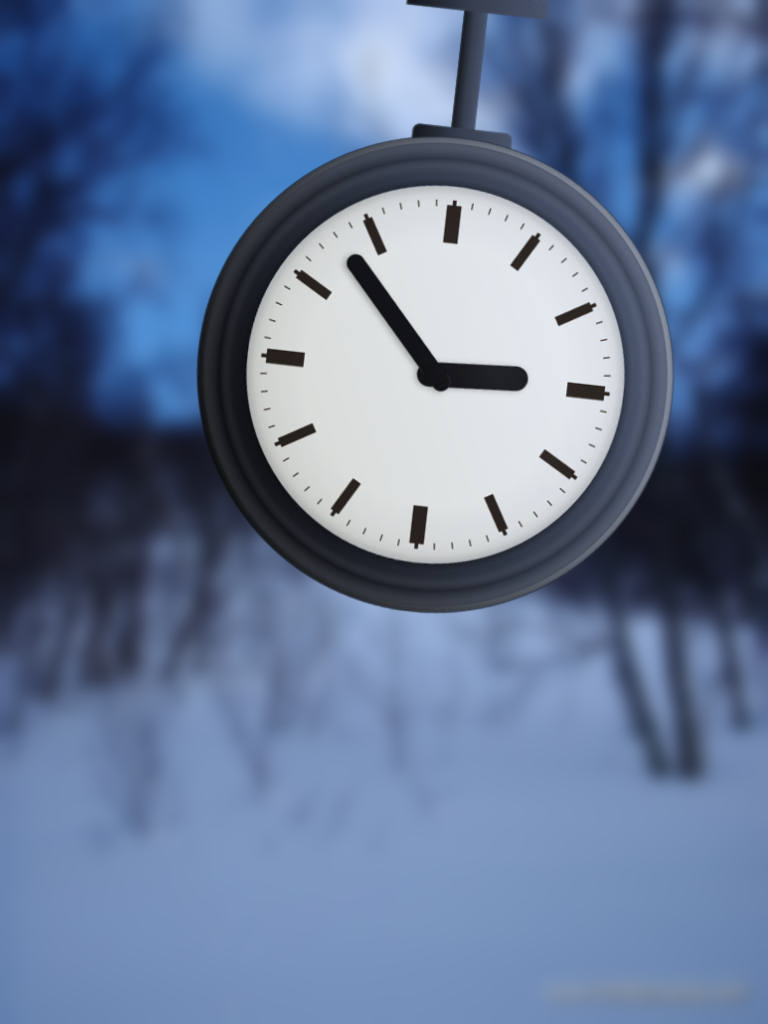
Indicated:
**2:53**
